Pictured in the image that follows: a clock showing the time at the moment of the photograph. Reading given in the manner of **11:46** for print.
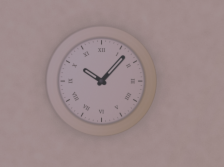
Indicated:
**10:07**
